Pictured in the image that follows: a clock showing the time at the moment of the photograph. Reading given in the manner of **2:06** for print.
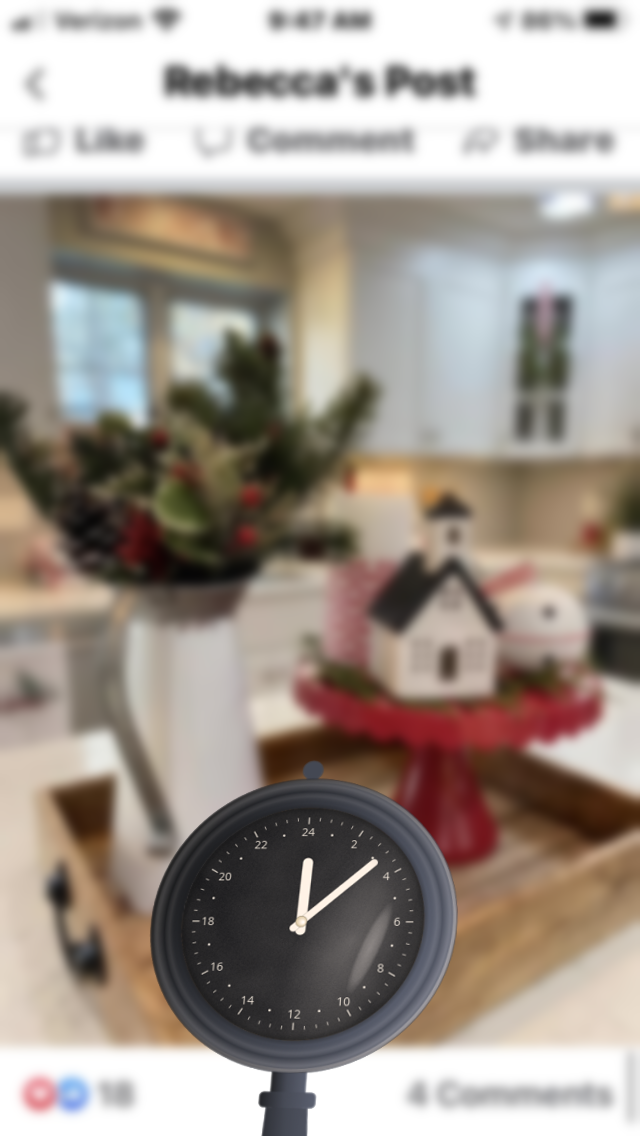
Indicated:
**0:08**
